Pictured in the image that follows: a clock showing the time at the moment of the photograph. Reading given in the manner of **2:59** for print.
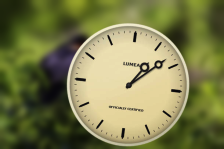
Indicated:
**1:08**
